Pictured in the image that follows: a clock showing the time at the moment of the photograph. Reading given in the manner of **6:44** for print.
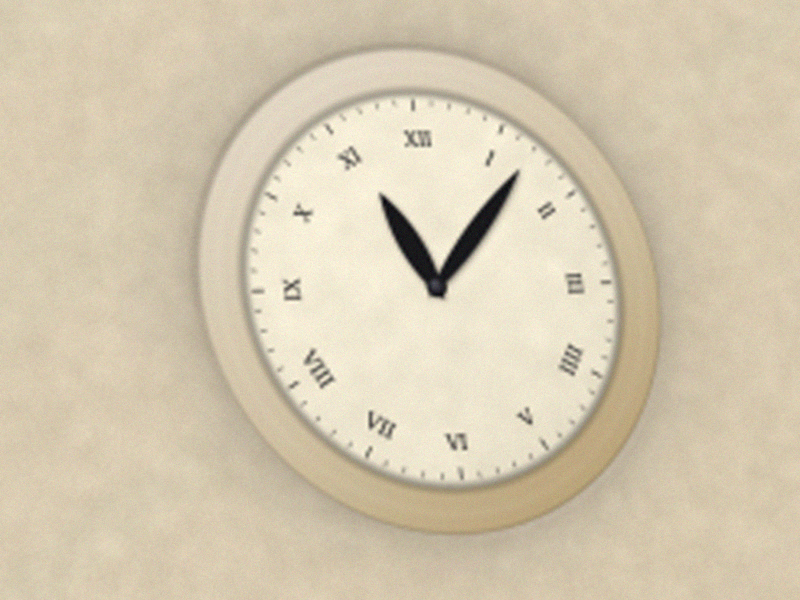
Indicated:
**11:07**
